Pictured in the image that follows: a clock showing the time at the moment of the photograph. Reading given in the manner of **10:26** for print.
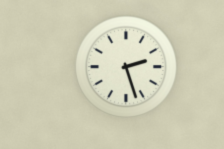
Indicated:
**2:27**
